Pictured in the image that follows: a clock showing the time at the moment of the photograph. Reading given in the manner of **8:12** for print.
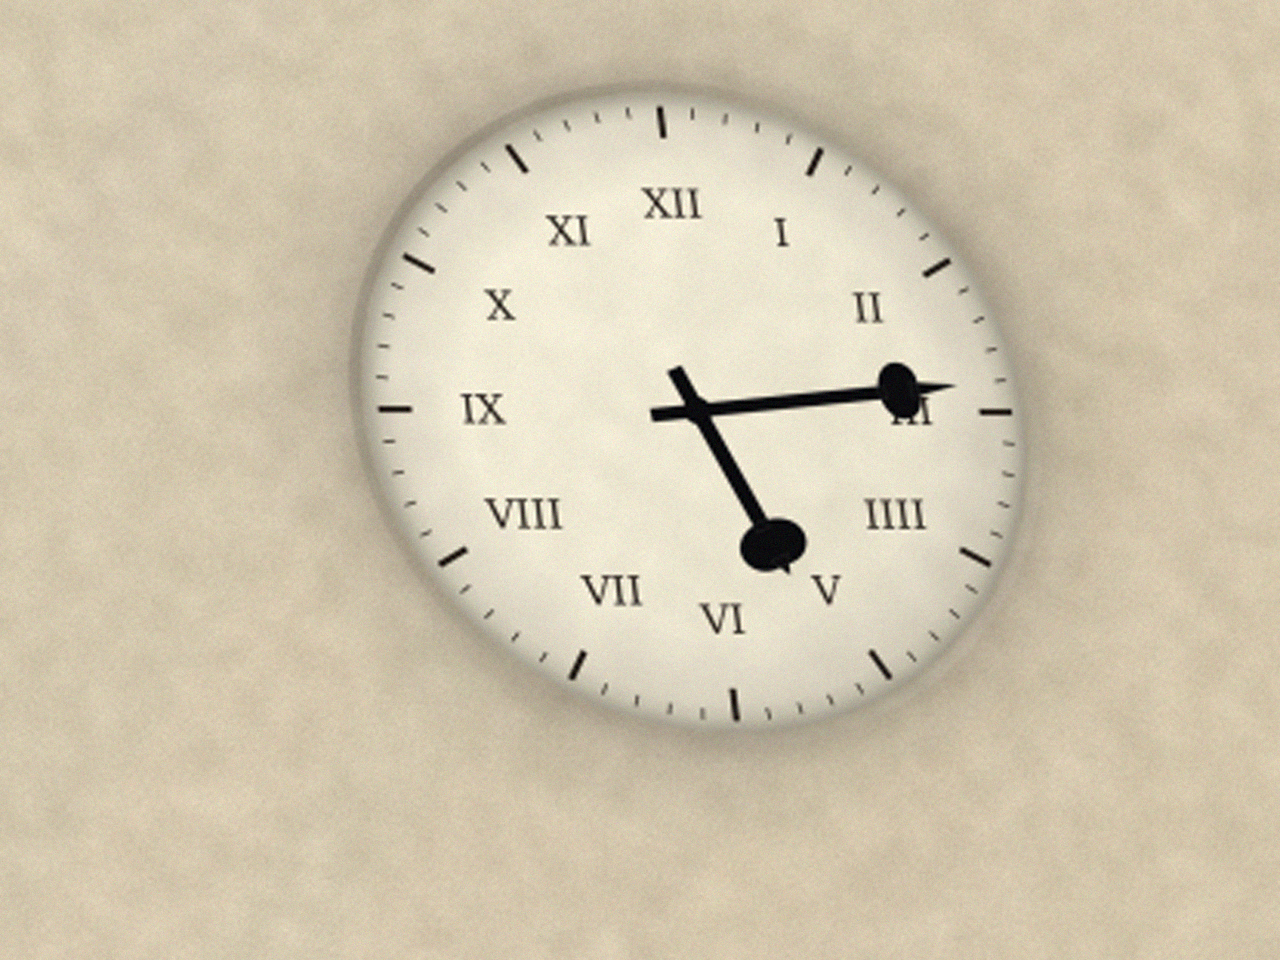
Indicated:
**5:14**
